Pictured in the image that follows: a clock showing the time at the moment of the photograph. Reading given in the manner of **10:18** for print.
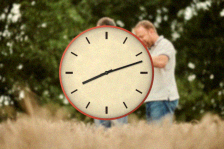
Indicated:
**8:12**
